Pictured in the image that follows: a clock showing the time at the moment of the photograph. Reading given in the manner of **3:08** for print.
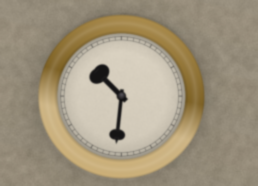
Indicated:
**10:31**
